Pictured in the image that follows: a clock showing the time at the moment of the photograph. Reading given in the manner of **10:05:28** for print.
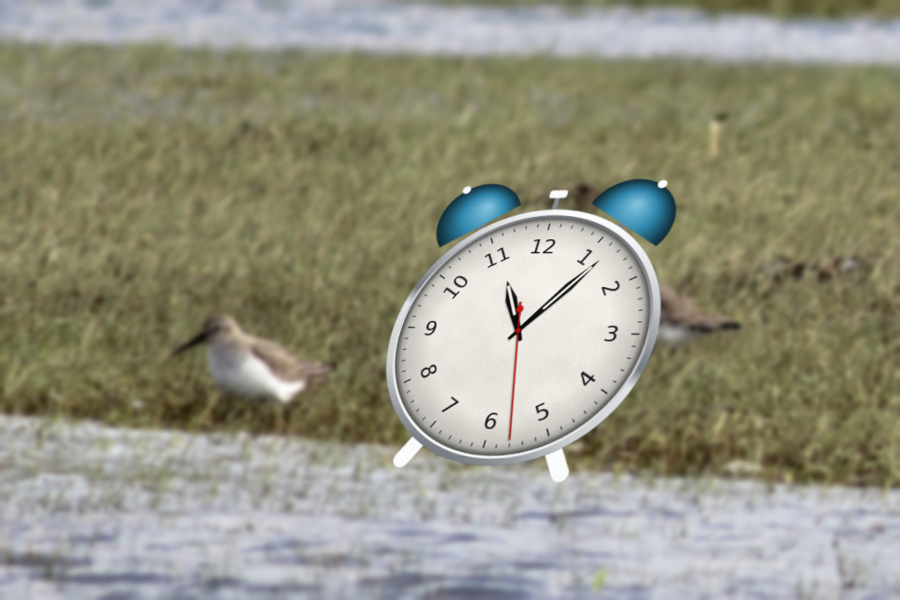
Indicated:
**11:06:28**
